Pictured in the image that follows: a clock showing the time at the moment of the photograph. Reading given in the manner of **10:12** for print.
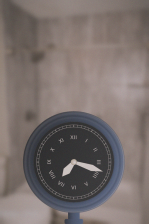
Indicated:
**7:18**
